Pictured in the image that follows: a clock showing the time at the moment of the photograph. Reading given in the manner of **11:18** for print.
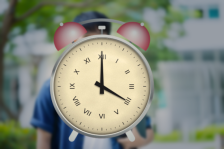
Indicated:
**4:00**
